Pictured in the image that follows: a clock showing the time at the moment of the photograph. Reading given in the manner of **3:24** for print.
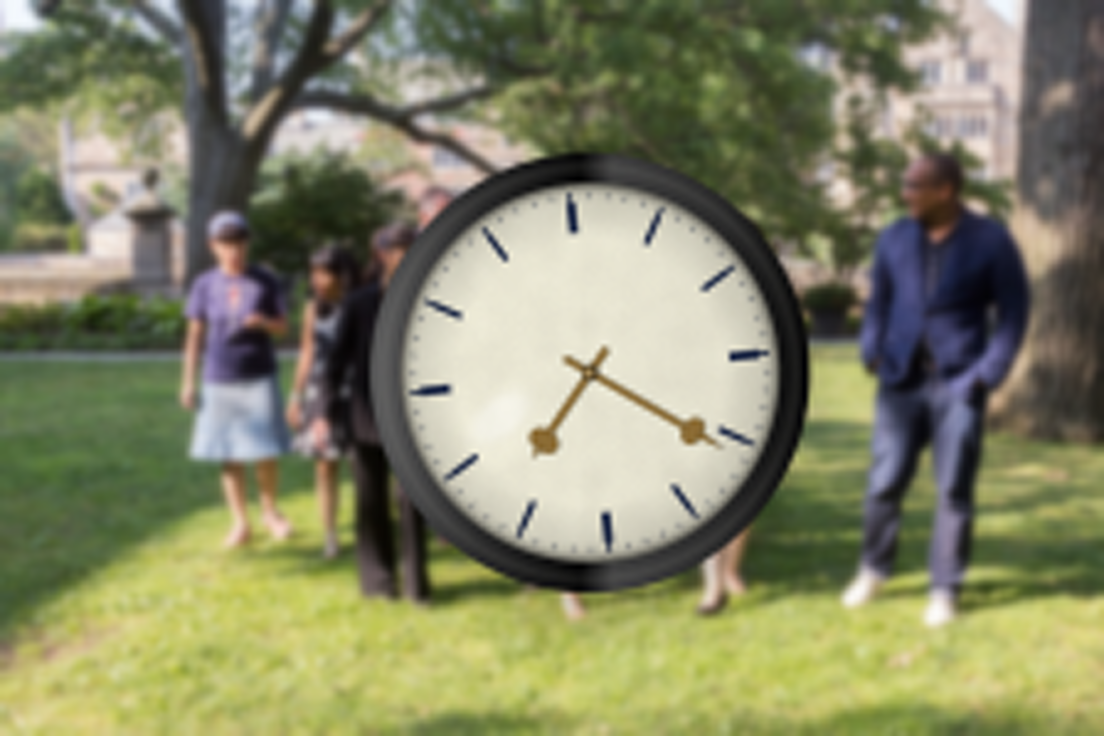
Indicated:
**7:21**
